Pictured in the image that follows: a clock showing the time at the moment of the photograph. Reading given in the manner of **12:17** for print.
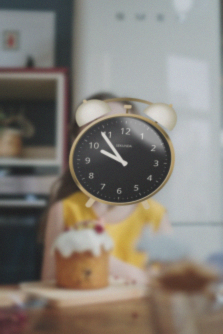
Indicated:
**9:54**
